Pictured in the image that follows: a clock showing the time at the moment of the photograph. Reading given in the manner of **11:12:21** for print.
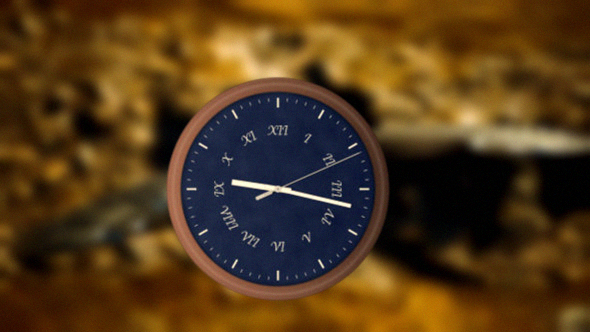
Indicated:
**9:17:11**
